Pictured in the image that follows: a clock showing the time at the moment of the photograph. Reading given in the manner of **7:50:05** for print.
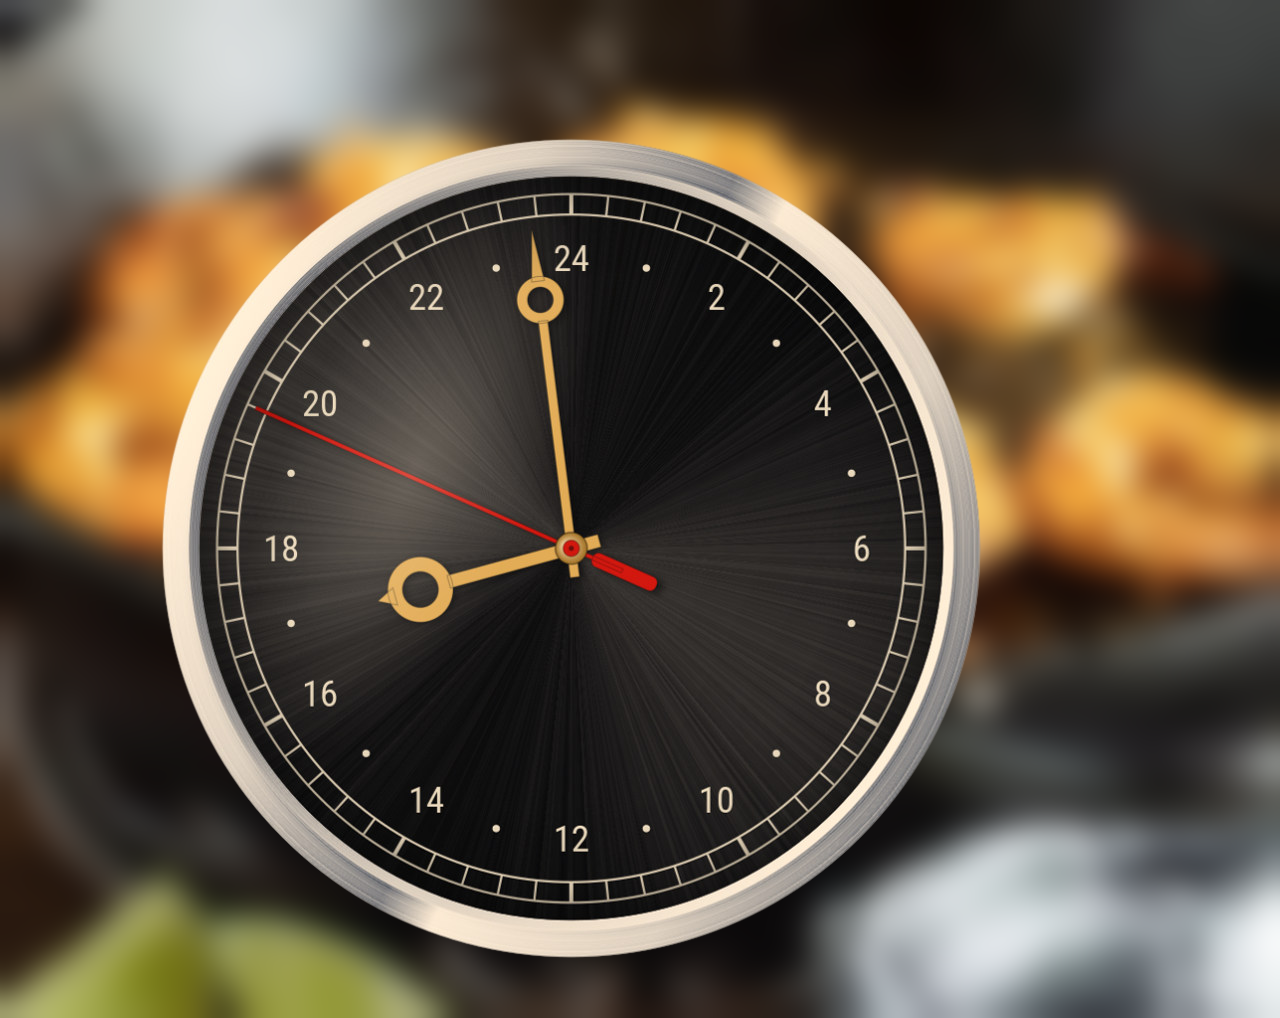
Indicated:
**16:58:49**
